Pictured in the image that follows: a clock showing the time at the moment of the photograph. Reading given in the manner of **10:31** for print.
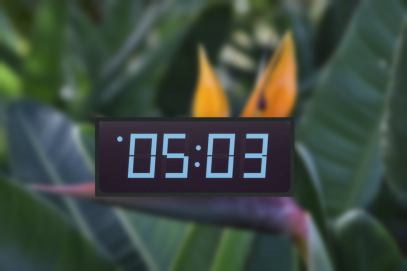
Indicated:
**5:03**
